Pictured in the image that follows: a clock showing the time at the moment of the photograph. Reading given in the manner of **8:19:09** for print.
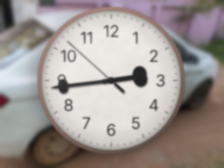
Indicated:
**2:43:52**
